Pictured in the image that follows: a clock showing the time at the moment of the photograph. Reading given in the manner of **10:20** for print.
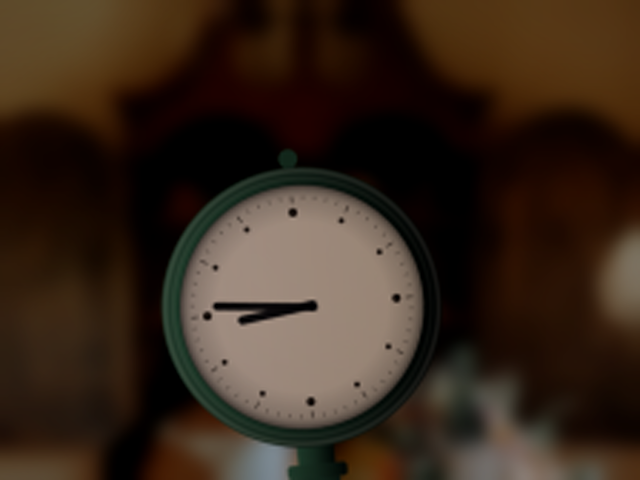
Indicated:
**8:46**
